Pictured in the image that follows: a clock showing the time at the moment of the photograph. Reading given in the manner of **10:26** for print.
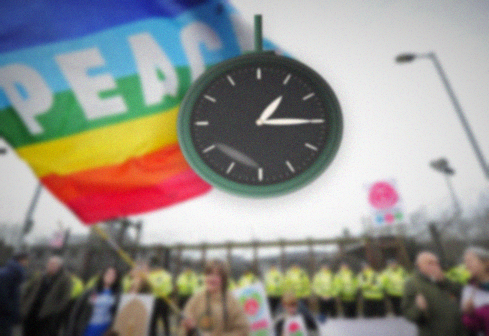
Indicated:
**1:15**
